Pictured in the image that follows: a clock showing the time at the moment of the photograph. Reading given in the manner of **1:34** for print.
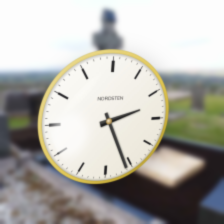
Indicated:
**2:26**
